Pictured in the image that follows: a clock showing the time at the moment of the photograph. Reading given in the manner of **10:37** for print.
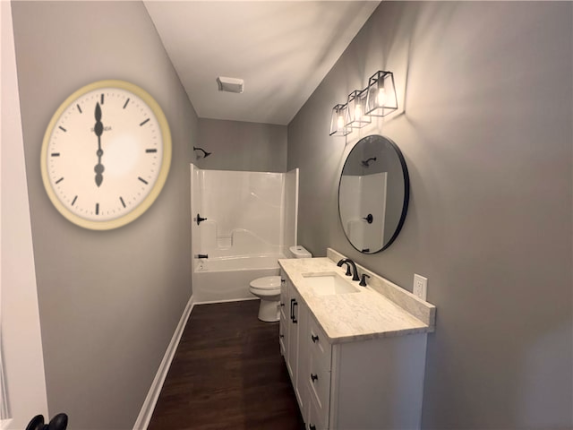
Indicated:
**5:59**
